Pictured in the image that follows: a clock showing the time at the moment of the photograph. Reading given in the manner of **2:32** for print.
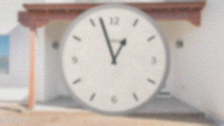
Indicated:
**12:57**
